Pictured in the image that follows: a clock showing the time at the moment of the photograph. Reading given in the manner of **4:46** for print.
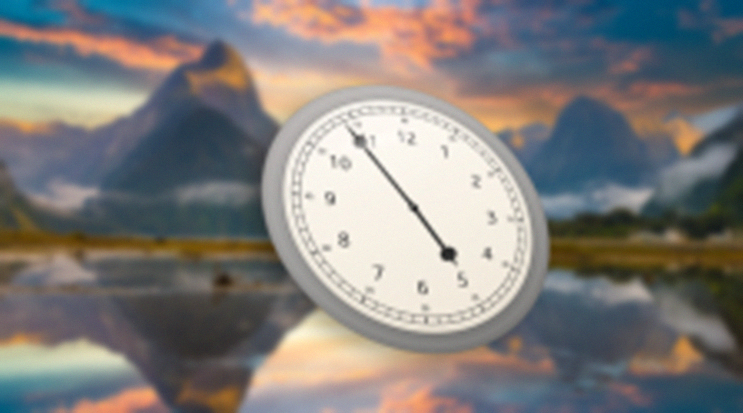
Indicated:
**4:54**
